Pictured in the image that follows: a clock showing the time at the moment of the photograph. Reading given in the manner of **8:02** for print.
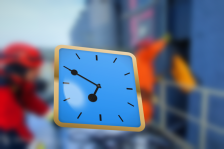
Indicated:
**6:50**
